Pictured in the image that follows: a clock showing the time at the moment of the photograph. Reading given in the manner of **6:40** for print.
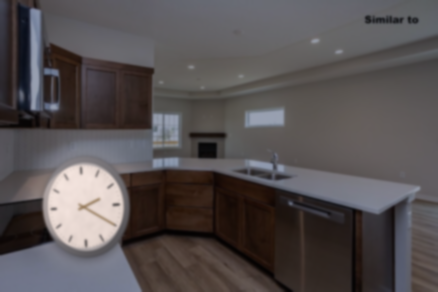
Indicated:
**2:20**
